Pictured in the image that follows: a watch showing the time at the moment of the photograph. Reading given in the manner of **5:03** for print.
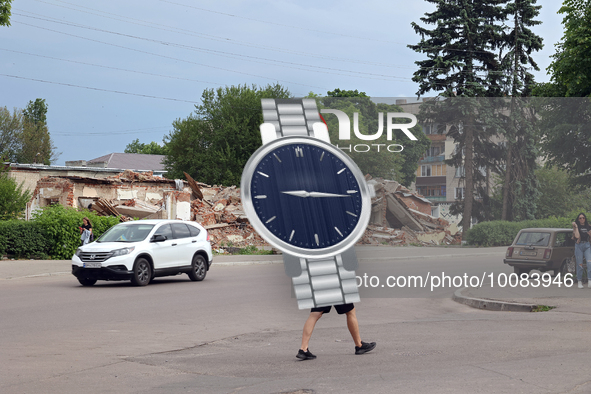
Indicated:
**9:16**
